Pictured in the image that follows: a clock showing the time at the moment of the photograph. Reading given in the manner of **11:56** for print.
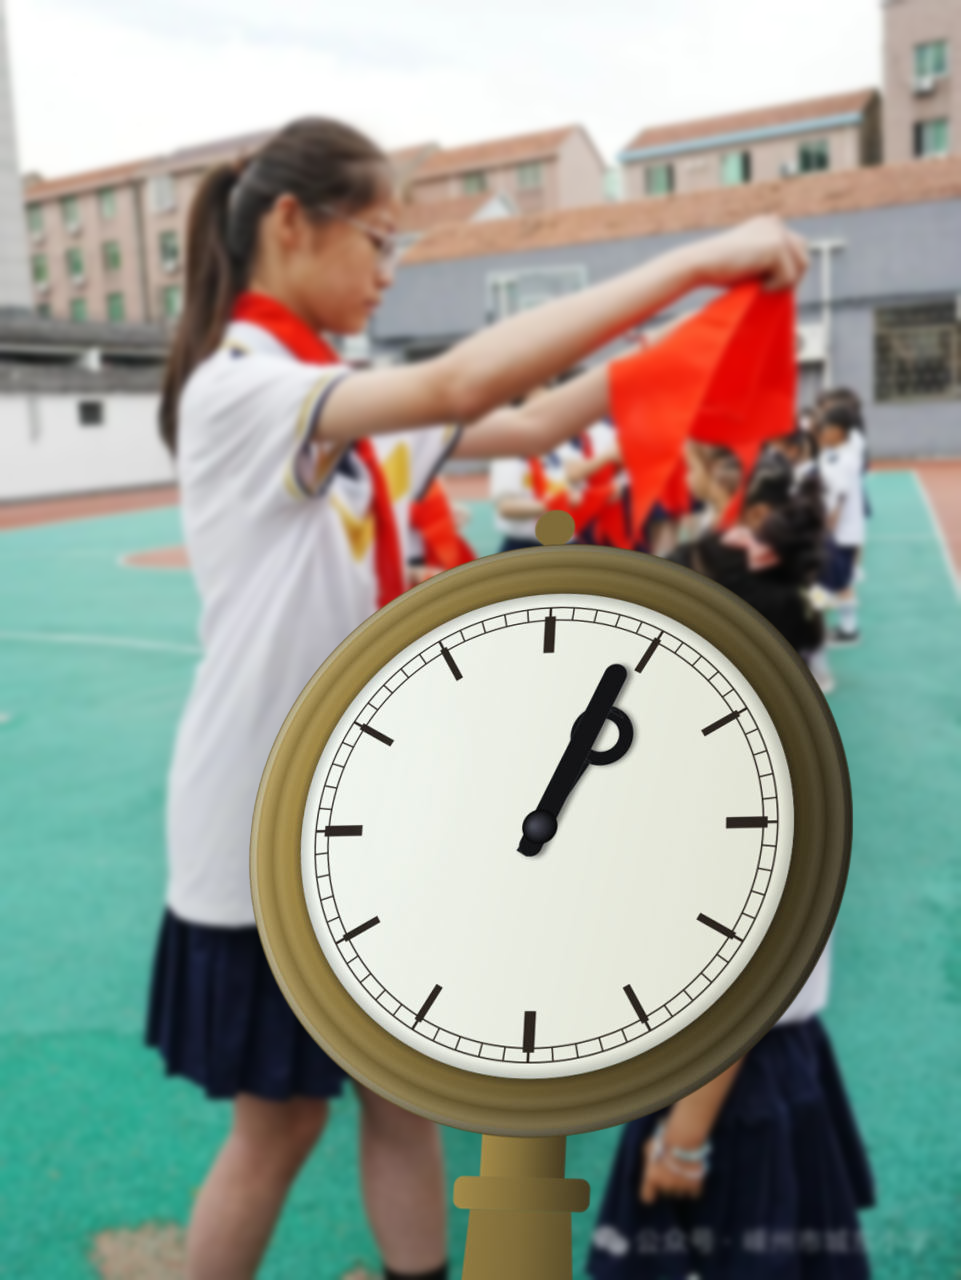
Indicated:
**1:04**
